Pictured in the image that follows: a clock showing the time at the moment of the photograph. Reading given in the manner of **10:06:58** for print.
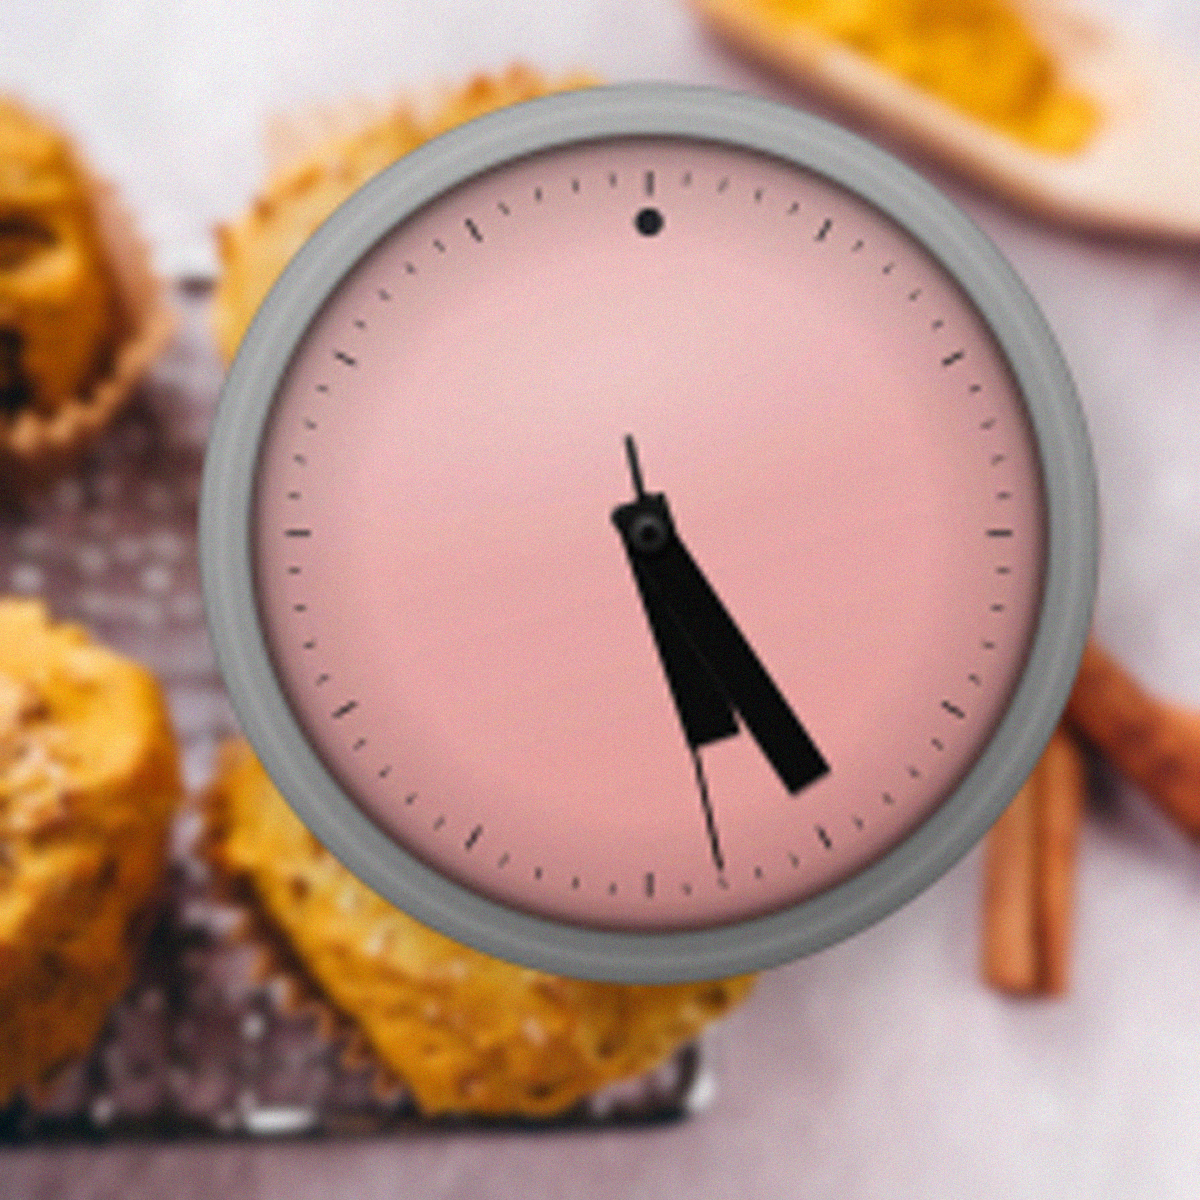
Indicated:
**5:24:28**
